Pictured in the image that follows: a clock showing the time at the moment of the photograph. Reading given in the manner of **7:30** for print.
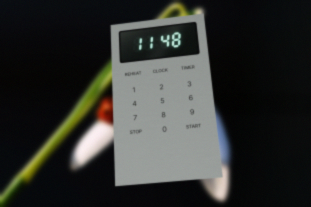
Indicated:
**11:48**
